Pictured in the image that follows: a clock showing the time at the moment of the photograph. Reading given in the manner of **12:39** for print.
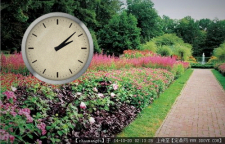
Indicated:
**2:08**
